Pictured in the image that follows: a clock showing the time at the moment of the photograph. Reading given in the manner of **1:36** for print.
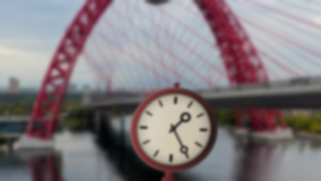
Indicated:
**1:25**
